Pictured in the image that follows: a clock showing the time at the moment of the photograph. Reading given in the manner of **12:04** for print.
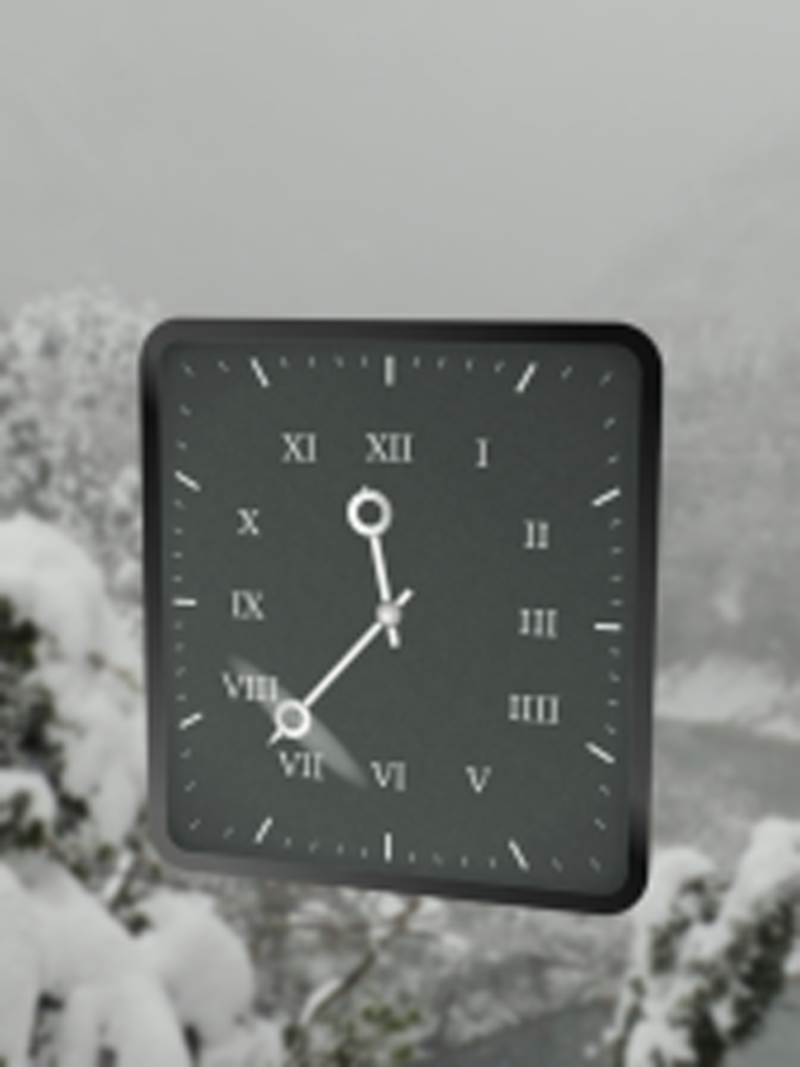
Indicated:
**11:37**
